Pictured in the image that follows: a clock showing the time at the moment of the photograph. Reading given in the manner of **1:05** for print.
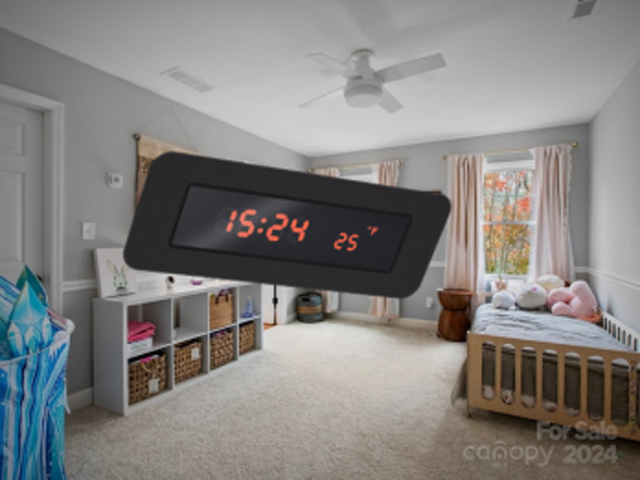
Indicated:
**15:24**
